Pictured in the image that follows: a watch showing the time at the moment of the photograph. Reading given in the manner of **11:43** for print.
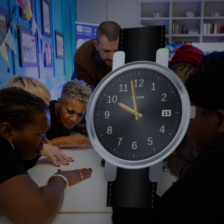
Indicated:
**9:58**
